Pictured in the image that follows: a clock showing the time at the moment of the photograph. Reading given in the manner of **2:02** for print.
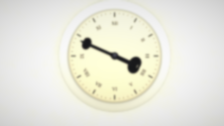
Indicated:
**3:49**
